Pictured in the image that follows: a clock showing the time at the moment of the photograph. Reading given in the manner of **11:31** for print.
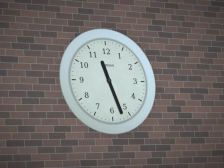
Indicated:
**11:27**
